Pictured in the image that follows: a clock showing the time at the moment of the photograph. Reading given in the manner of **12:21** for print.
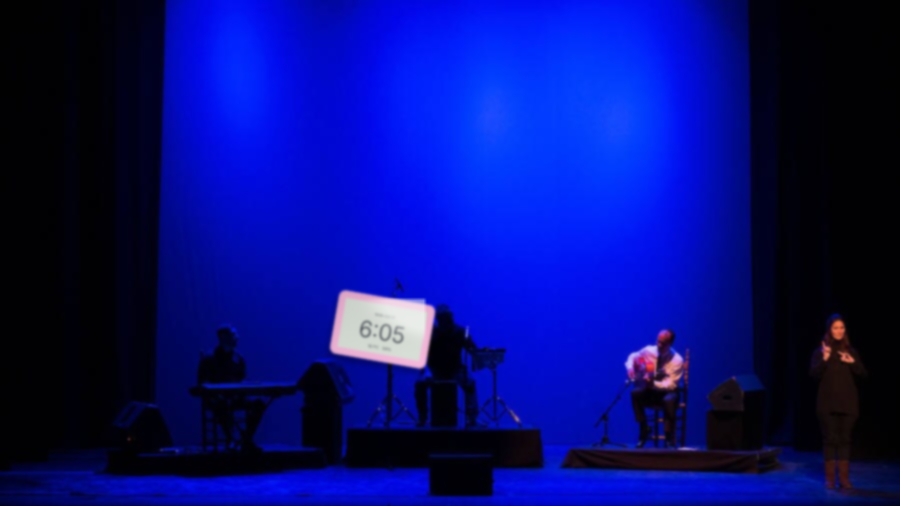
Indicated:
**6:05**
